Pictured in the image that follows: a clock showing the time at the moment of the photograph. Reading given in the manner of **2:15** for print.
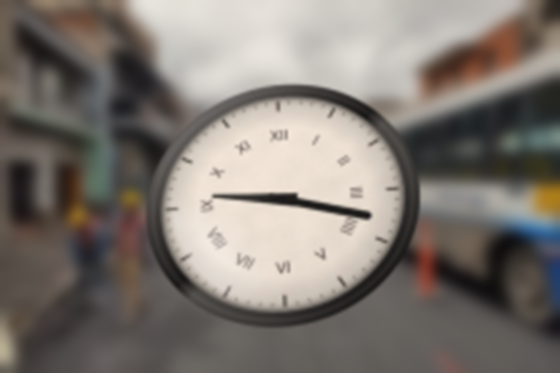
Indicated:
**9:18**
